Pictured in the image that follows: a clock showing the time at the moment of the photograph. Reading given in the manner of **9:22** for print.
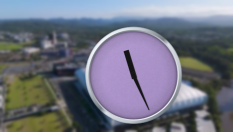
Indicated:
**11:26**
